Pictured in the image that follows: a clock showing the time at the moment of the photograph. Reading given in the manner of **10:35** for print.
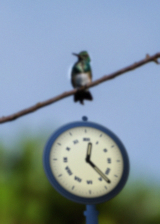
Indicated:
**12:23**
